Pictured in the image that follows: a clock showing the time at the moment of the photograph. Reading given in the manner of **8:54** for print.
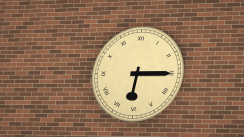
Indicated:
**6:15**
